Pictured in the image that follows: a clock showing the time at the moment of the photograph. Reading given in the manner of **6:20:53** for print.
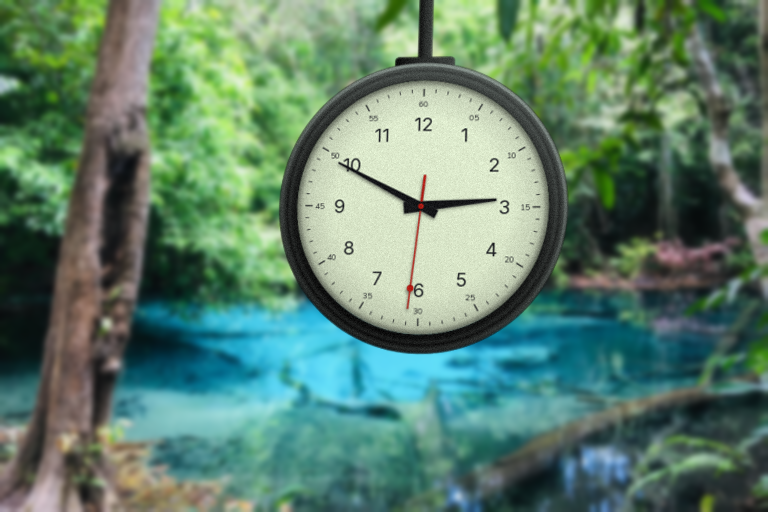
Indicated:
**2:49:31**
